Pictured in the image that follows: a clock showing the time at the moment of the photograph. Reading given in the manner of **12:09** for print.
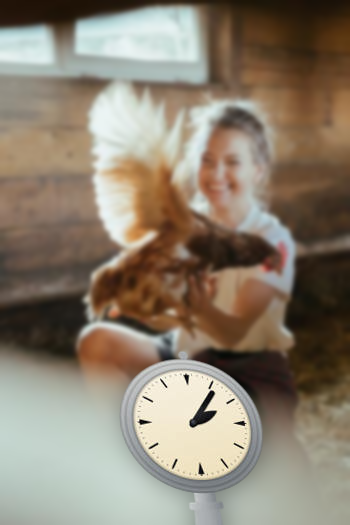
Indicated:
**2:06**
